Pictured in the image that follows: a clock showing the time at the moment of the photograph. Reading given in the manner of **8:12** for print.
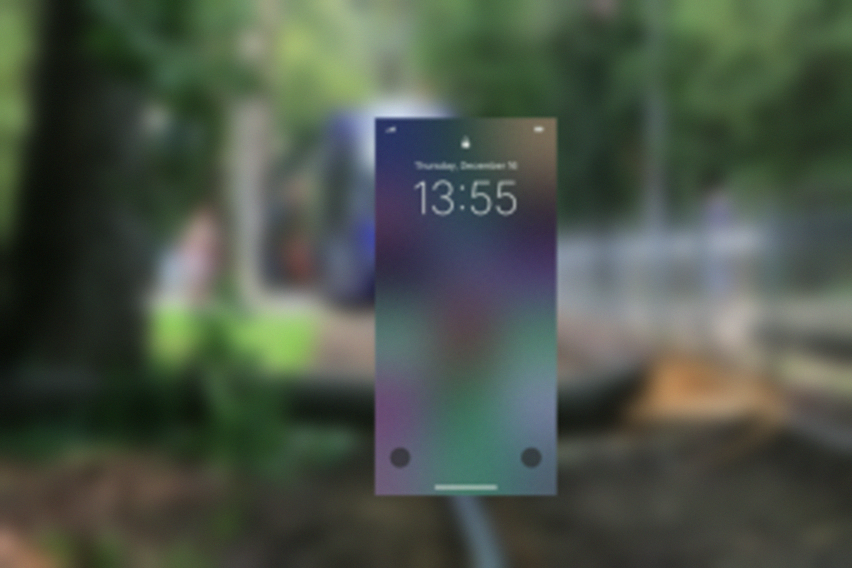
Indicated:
**13:55**
